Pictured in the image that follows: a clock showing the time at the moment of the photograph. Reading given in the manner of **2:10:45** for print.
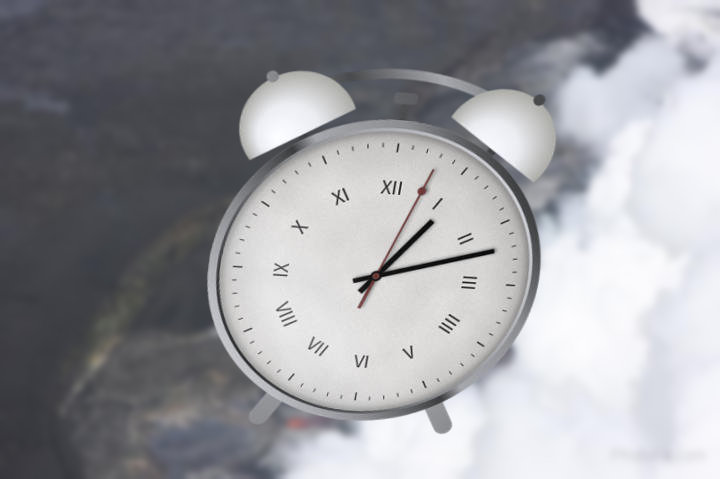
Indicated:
**1:12:03**
